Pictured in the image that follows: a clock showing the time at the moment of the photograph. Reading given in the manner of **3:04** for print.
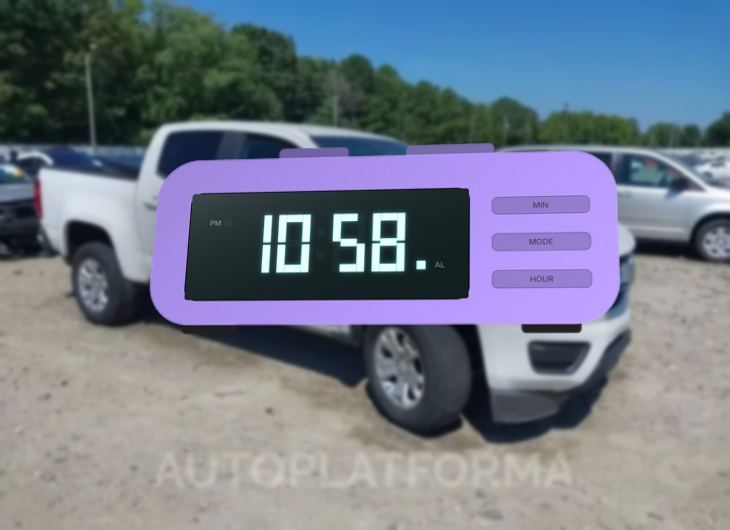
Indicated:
**10:58**
